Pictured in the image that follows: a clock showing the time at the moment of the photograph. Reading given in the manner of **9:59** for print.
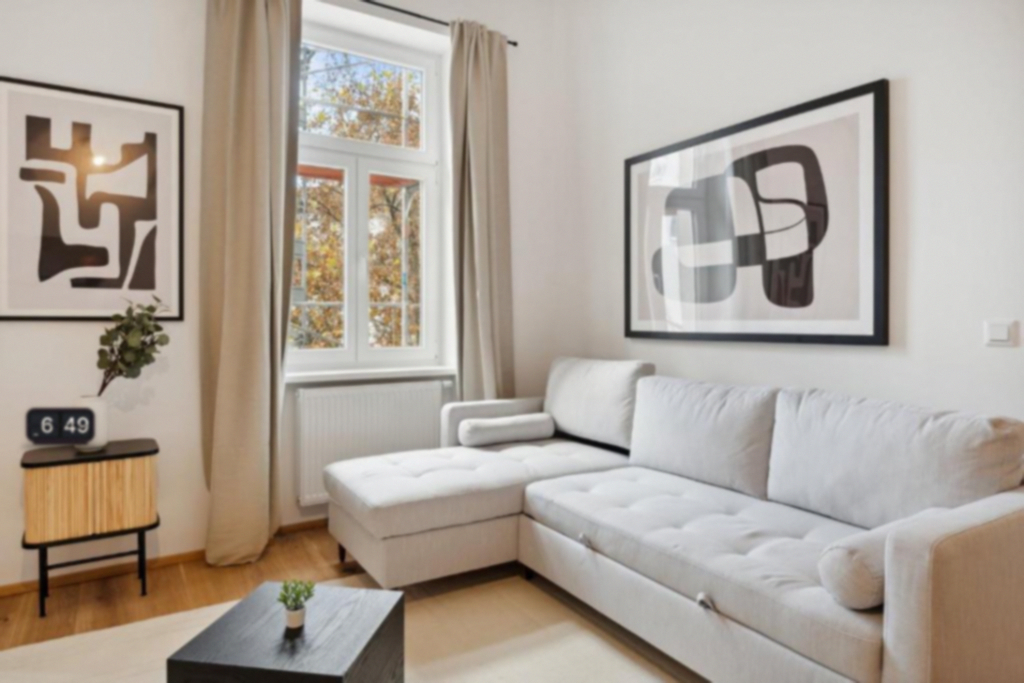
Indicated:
**6:49**
